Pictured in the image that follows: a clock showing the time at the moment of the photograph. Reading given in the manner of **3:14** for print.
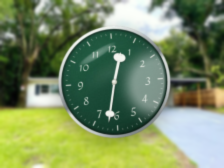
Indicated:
**12:32**
